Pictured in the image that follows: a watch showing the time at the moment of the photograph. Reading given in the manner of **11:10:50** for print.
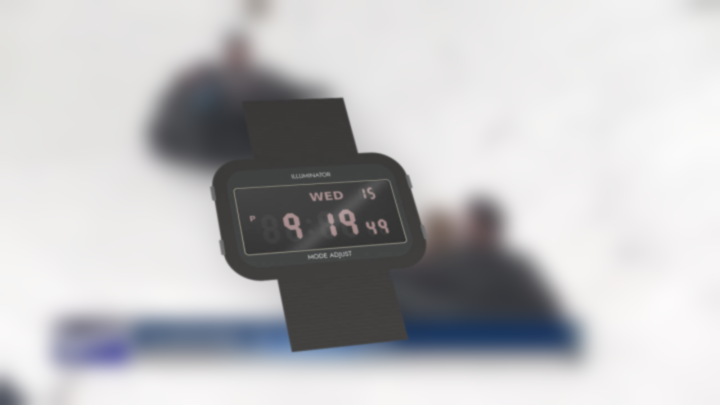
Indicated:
**9:19:49**
